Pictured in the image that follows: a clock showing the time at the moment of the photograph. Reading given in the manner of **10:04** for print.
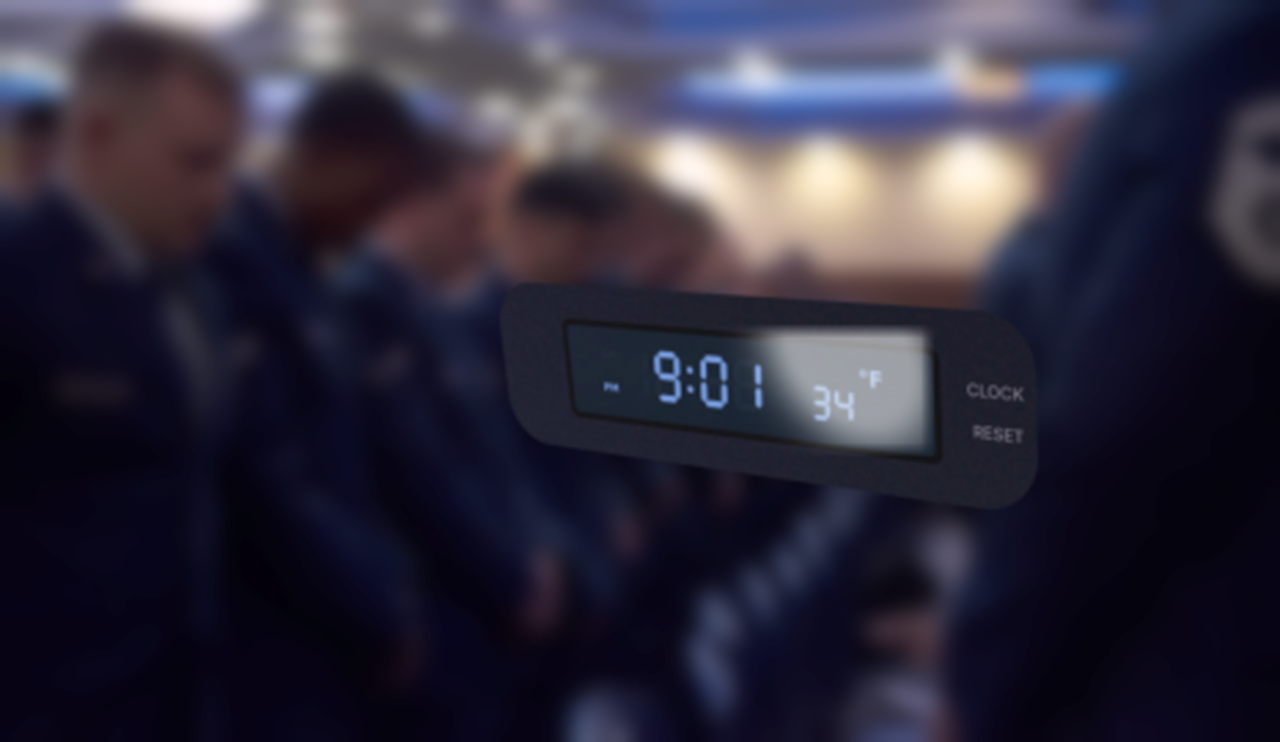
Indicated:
**9:01**
